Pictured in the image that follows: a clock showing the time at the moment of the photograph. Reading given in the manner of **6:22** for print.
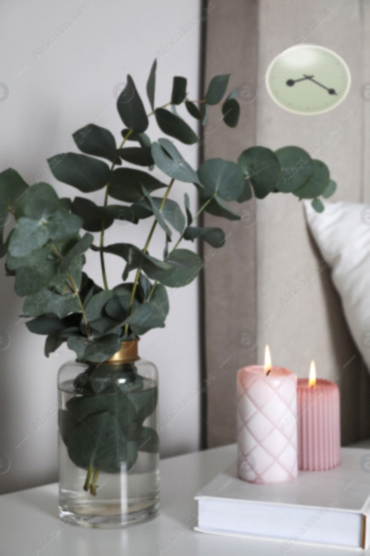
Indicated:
**8:21**
